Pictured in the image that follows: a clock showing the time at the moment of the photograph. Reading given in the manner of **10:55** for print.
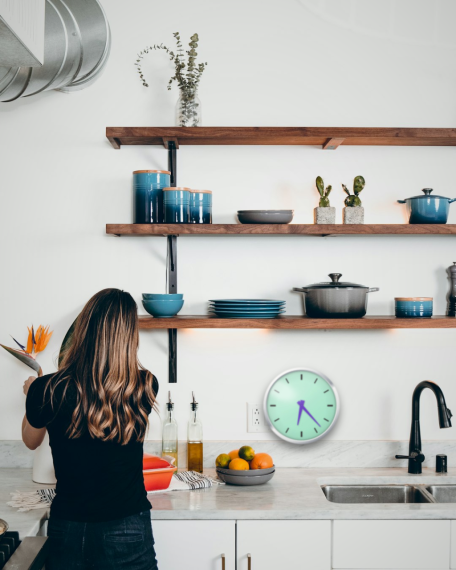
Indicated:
**6:23**
